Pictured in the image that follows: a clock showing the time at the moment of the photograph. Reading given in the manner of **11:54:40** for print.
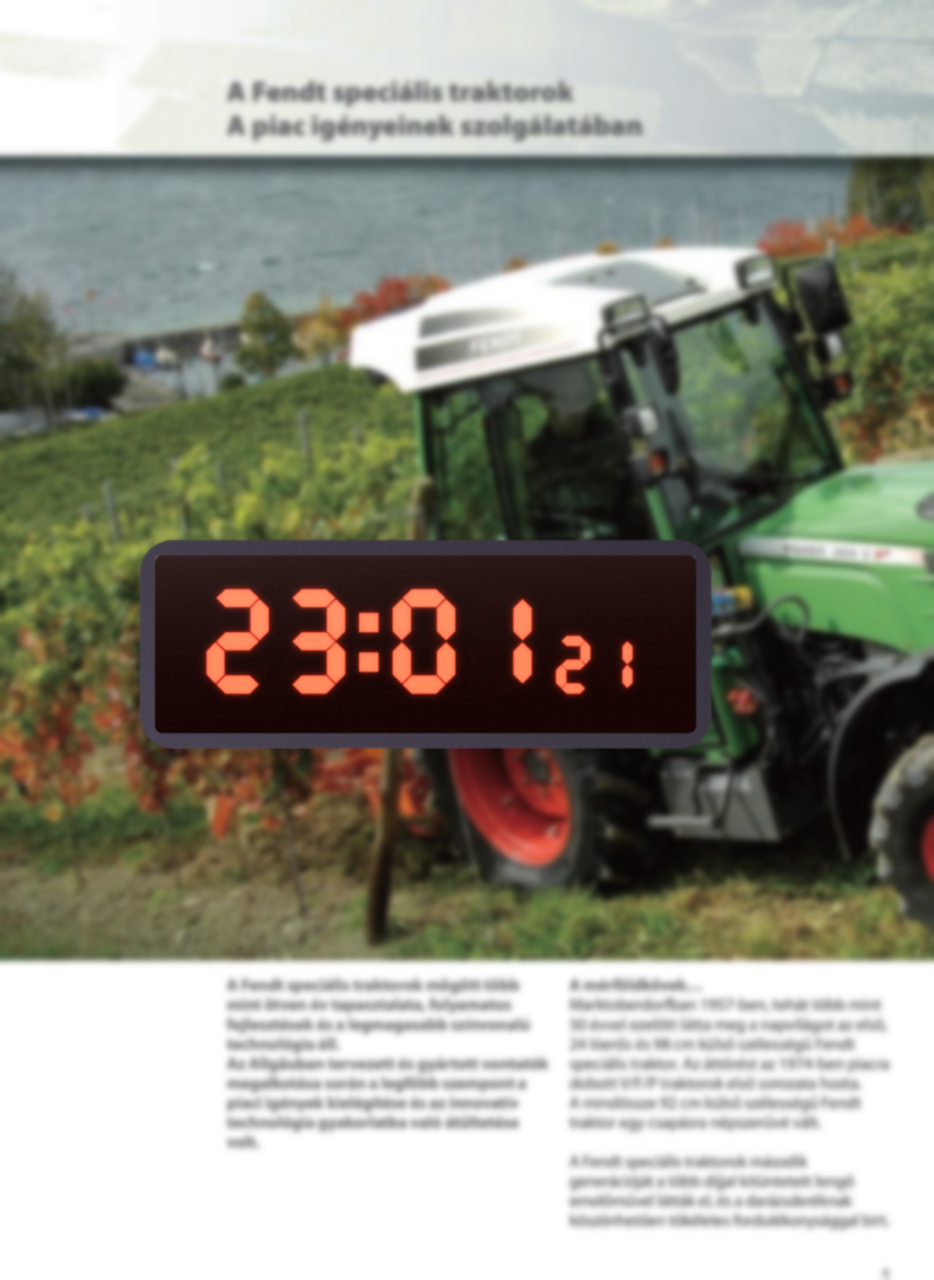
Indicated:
**23:01:21**
